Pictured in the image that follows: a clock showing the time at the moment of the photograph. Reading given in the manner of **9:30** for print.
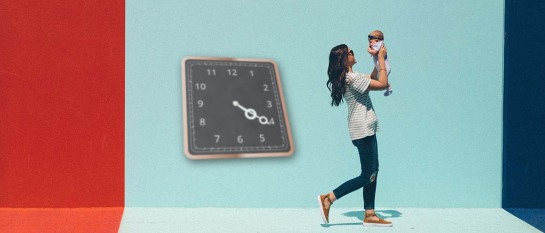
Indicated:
**4:21**
